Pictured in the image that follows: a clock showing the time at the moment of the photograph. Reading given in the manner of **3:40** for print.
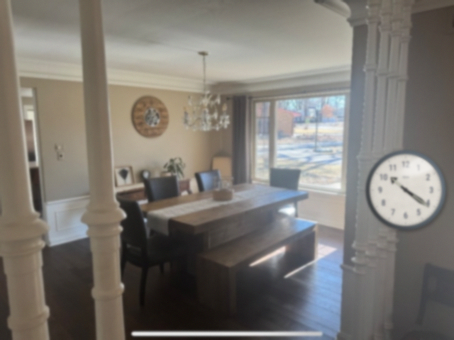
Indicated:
**10:21**
